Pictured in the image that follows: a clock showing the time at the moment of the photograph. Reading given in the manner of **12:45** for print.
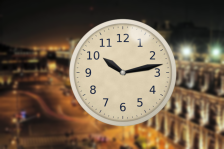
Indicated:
**10:13**
